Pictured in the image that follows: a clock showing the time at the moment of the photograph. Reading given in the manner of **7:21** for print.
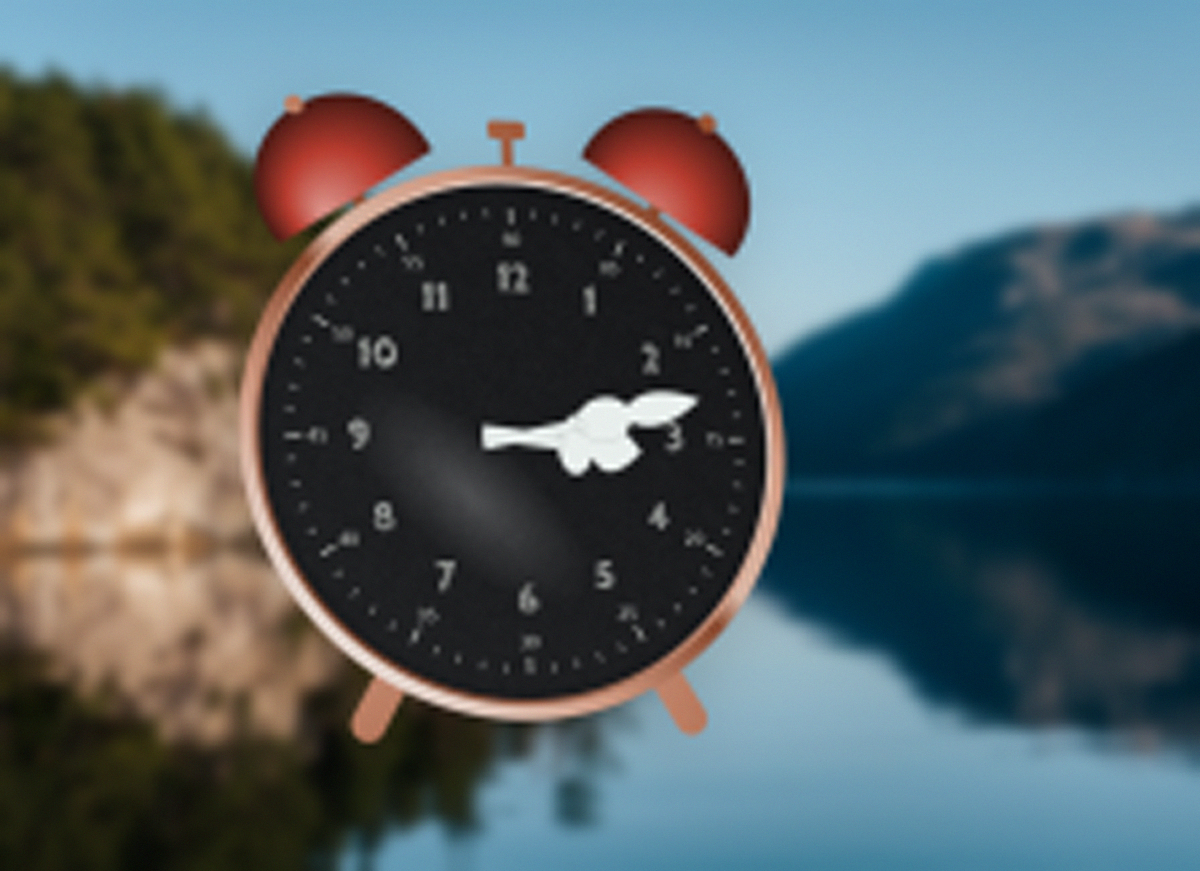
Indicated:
**3:13**
